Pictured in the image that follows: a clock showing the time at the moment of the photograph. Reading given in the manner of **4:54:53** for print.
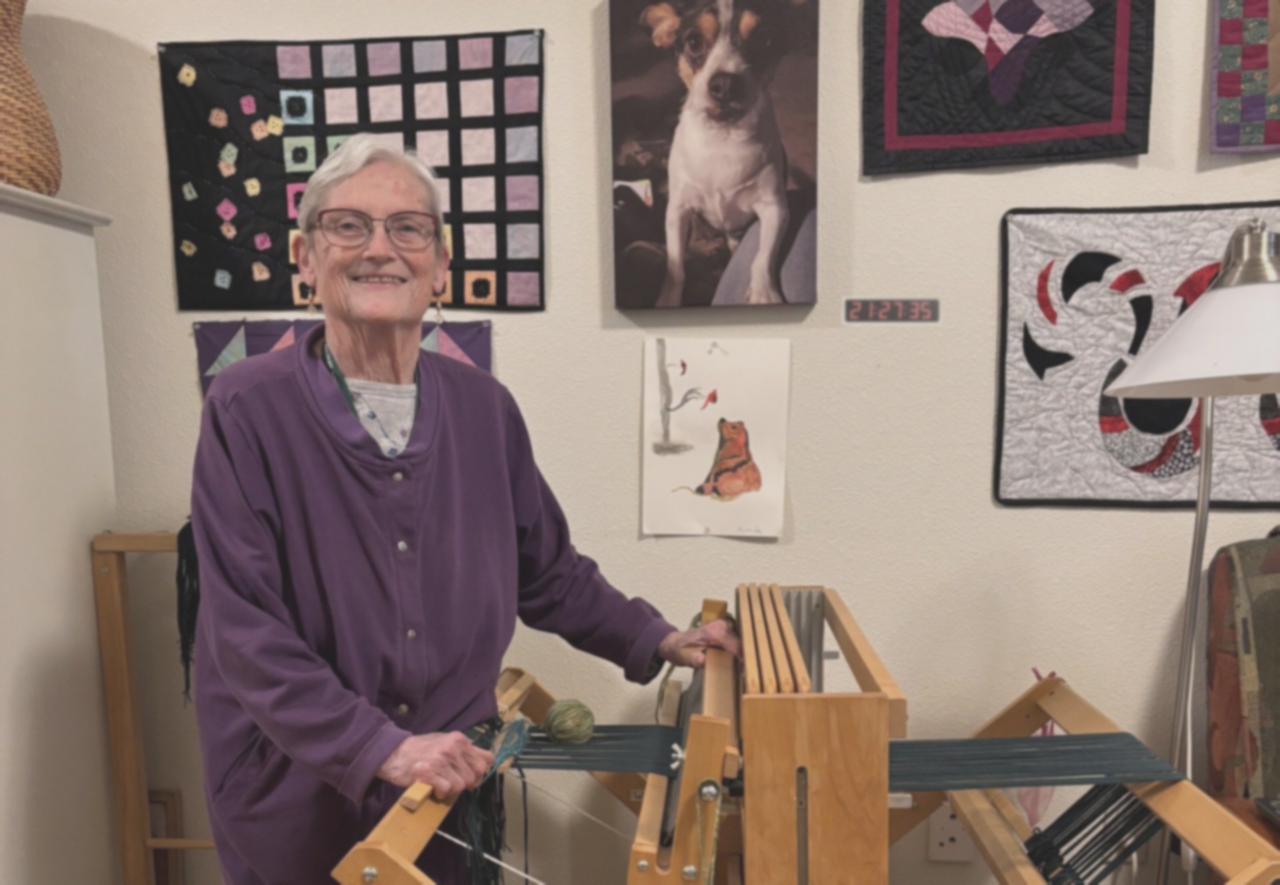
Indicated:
**21:27:35**
